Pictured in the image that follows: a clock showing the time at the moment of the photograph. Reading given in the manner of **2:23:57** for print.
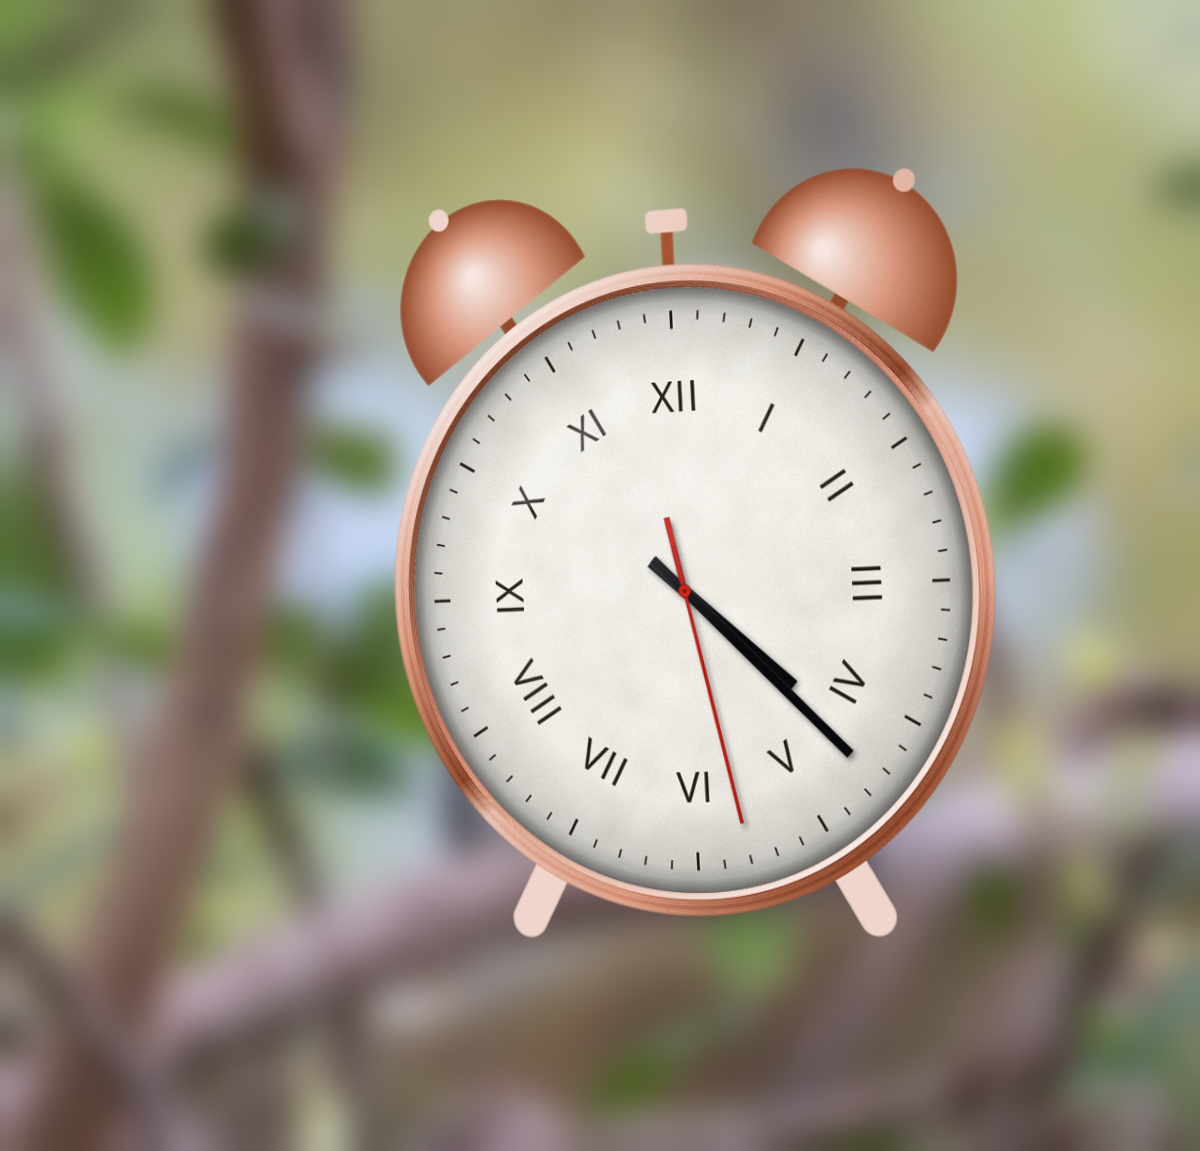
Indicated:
**4:22:28**
